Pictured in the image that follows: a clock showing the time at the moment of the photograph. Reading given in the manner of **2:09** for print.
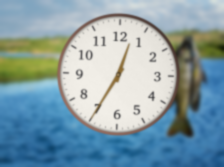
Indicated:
**12:35**
